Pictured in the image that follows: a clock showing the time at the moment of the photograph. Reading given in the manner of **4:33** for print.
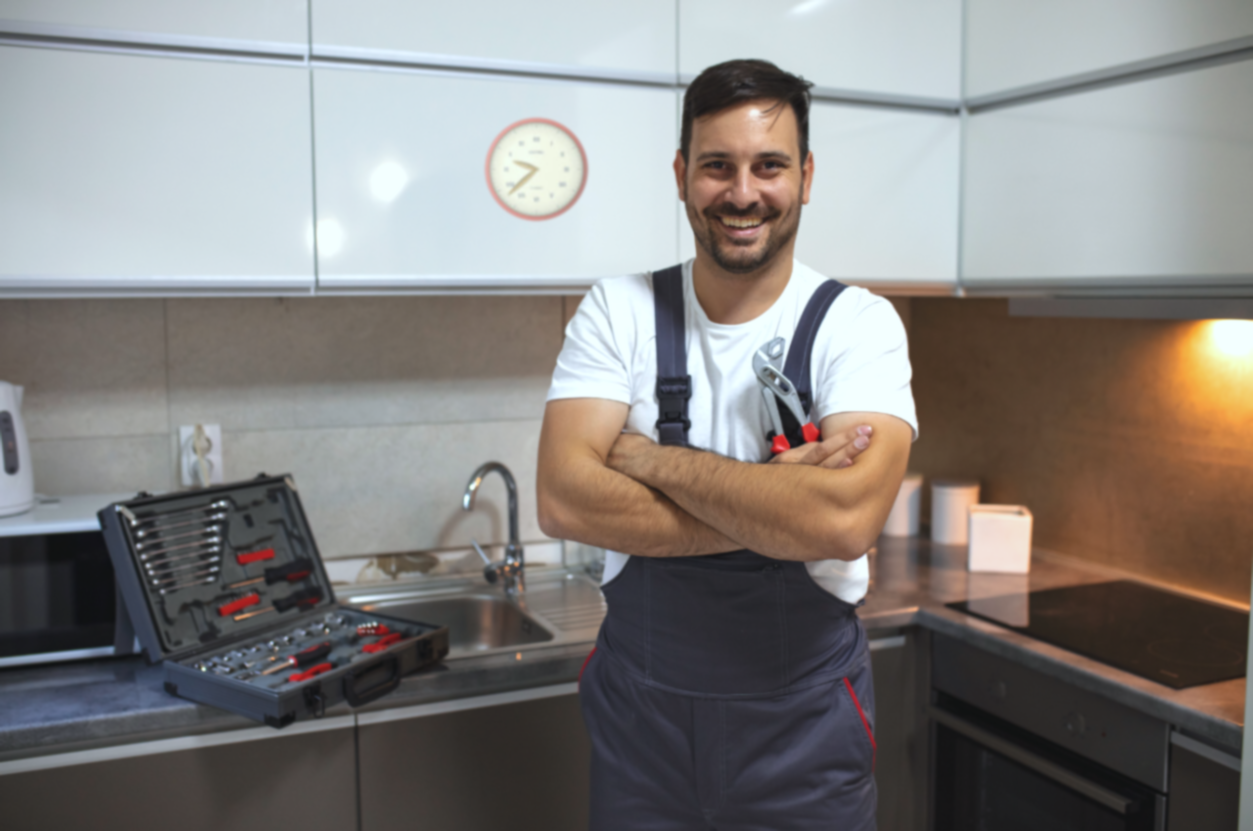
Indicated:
**9:38**
